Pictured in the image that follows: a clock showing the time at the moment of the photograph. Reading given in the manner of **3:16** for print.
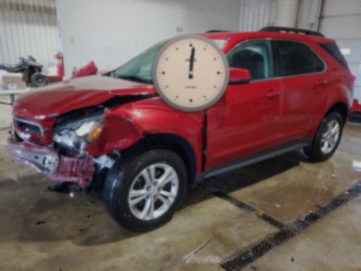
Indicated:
**12:01**
